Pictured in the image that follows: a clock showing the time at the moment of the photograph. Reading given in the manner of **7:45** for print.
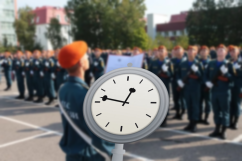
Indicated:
**12:47**
